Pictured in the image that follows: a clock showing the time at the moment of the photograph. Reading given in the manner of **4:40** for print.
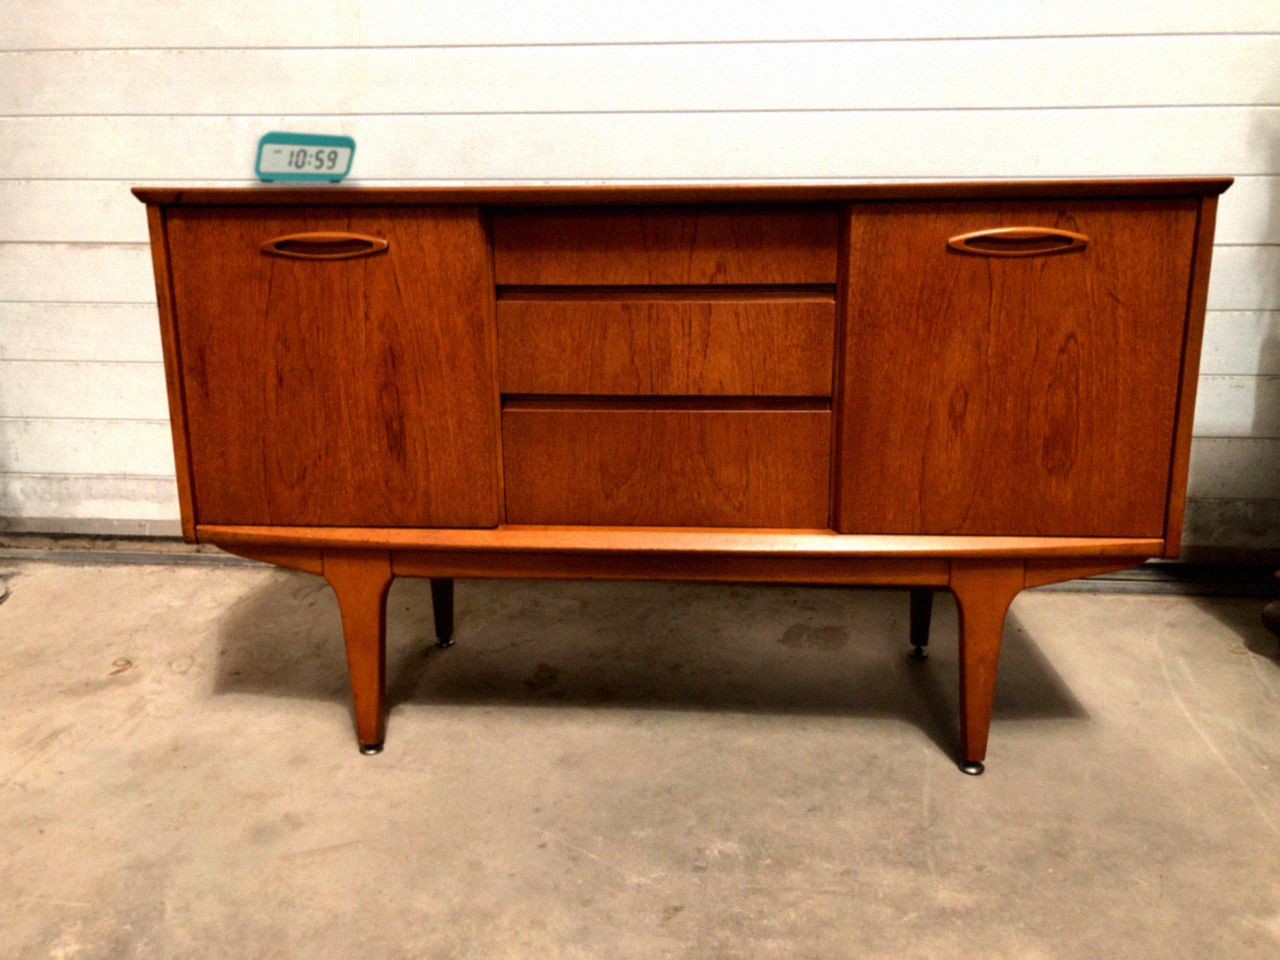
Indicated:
**10:59**
